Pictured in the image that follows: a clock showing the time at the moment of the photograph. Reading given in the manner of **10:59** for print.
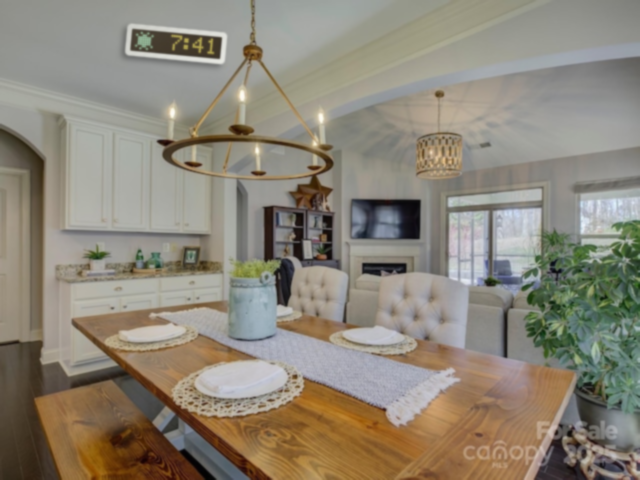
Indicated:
**7:41**
